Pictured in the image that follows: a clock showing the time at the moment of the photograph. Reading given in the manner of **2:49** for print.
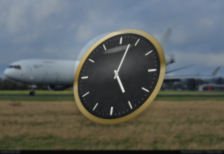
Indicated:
**5:03**
